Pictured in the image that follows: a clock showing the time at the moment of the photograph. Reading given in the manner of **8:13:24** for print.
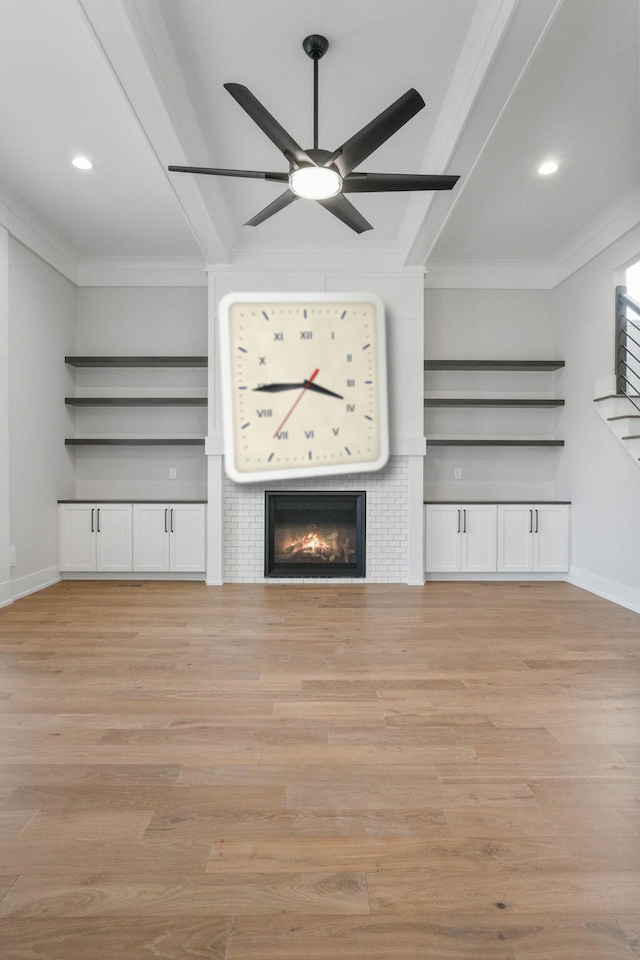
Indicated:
**3:44:36**
